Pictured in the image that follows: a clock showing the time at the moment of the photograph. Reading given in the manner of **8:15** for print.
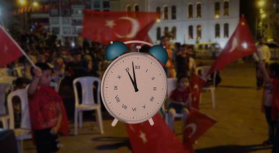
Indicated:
**10:58**
